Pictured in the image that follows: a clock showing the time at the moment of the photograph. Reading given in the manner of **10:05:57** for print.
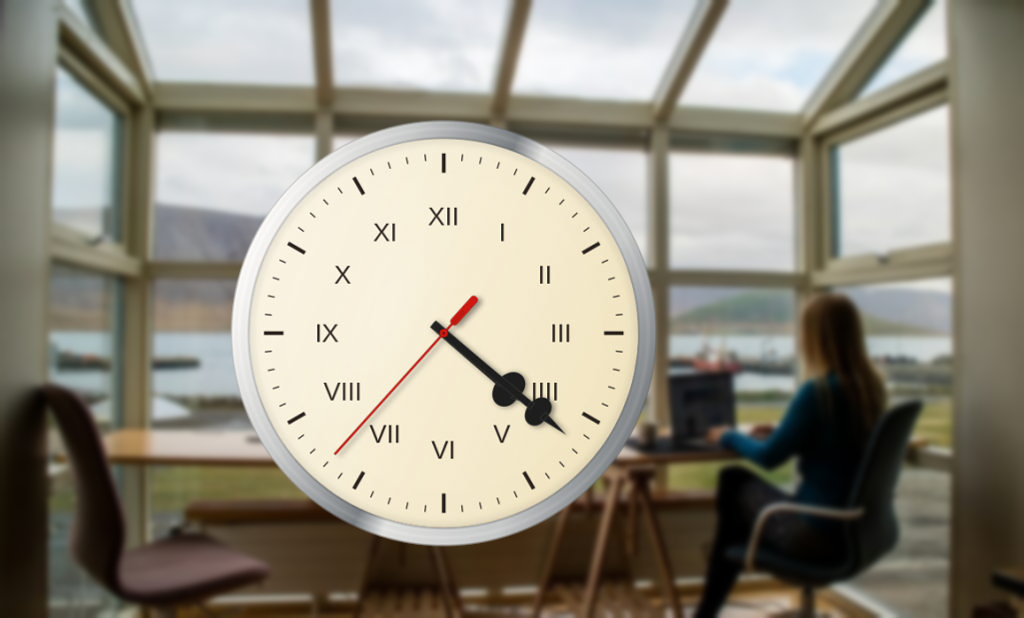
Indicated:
**4:21:37**
